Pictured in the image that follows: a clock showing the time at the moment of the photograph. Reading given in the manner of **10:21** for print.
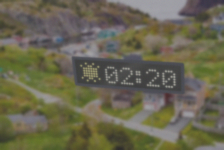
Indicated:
**2:20**
